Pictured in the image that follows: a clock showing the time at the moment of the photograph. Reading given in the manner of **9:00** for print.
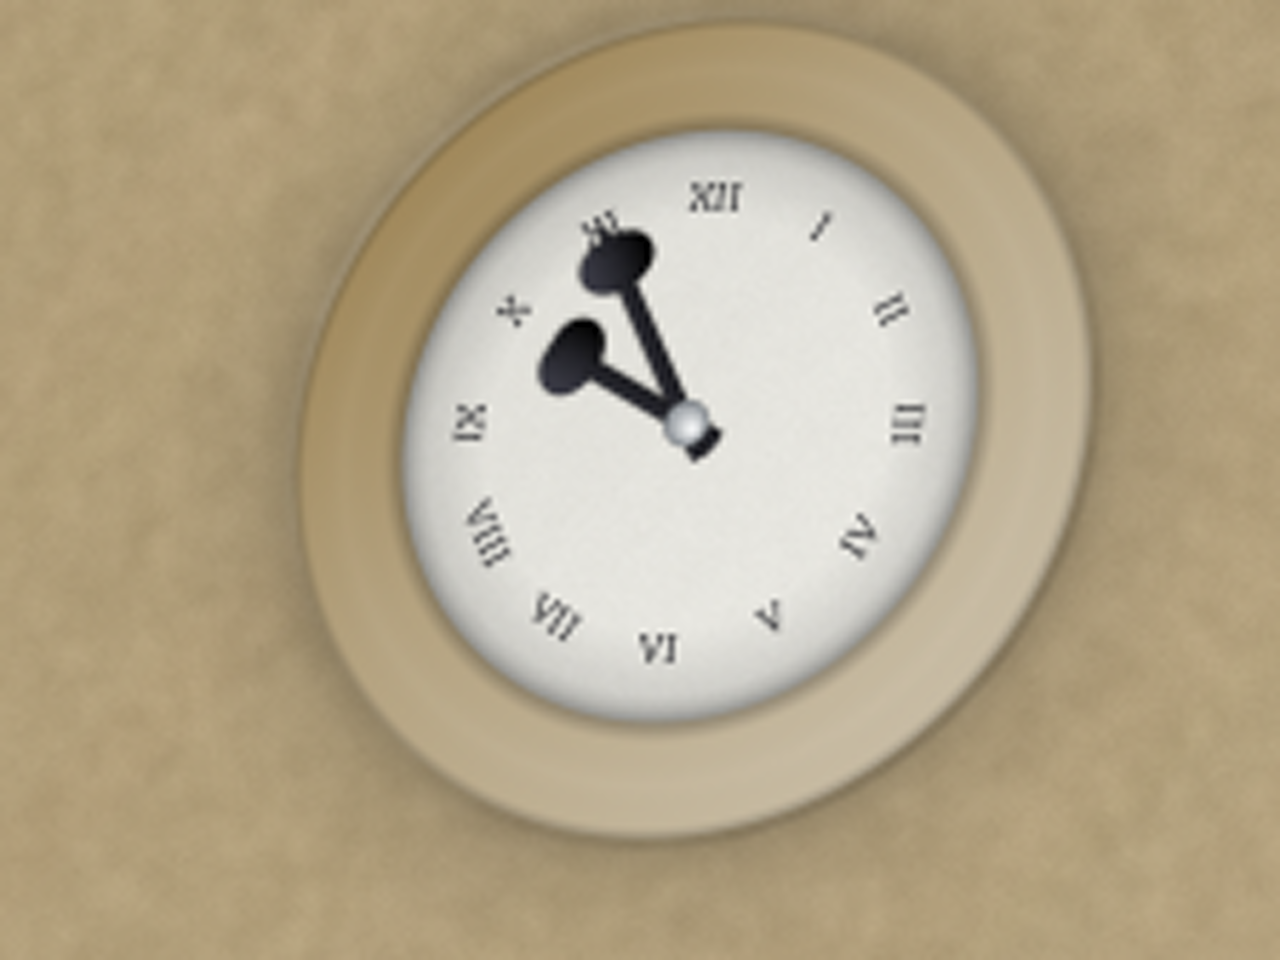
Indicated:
**9:55**
